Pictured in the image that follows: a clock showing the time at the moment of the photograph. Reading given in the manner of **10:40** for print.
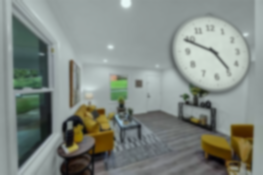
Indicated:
**4:49**
